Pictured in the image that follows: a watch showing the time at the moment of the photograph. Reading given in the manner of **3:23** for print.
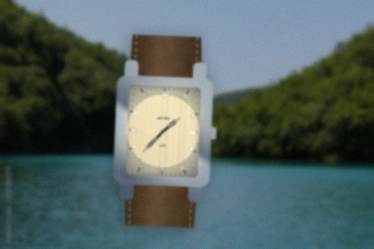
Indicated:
**1:37**
